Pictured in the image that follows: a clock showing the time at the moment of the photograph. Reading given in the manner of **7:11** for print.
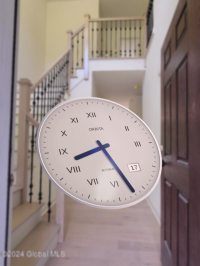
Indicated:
**8:27**
